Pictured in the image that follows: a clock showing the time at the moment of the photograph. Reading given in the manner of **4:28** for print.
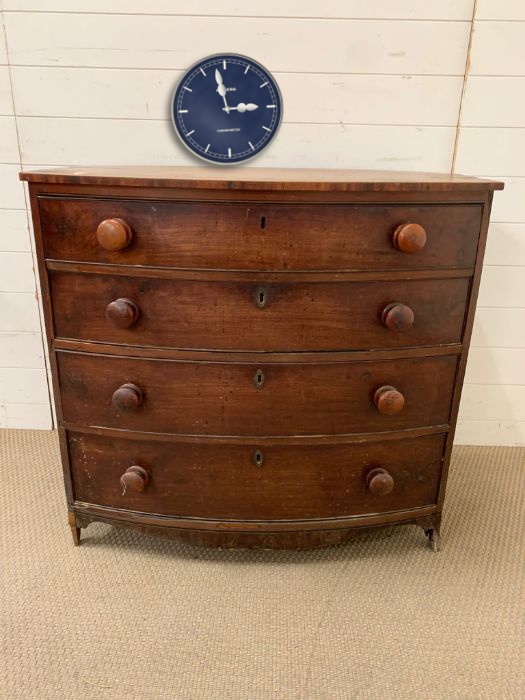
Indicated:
**2:58**
